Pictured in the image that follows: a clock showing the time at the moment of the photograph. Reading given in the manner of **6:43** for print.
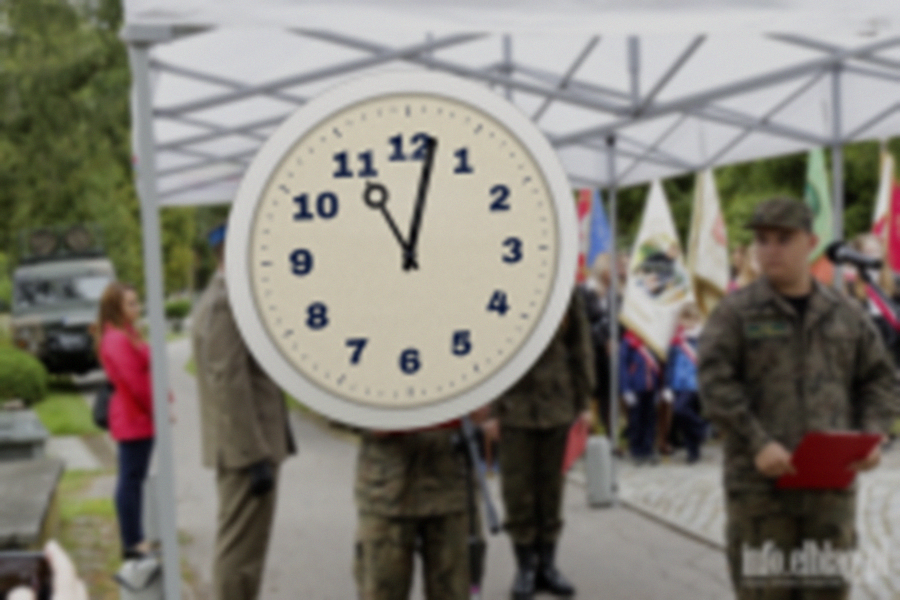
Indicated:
**11:02**
